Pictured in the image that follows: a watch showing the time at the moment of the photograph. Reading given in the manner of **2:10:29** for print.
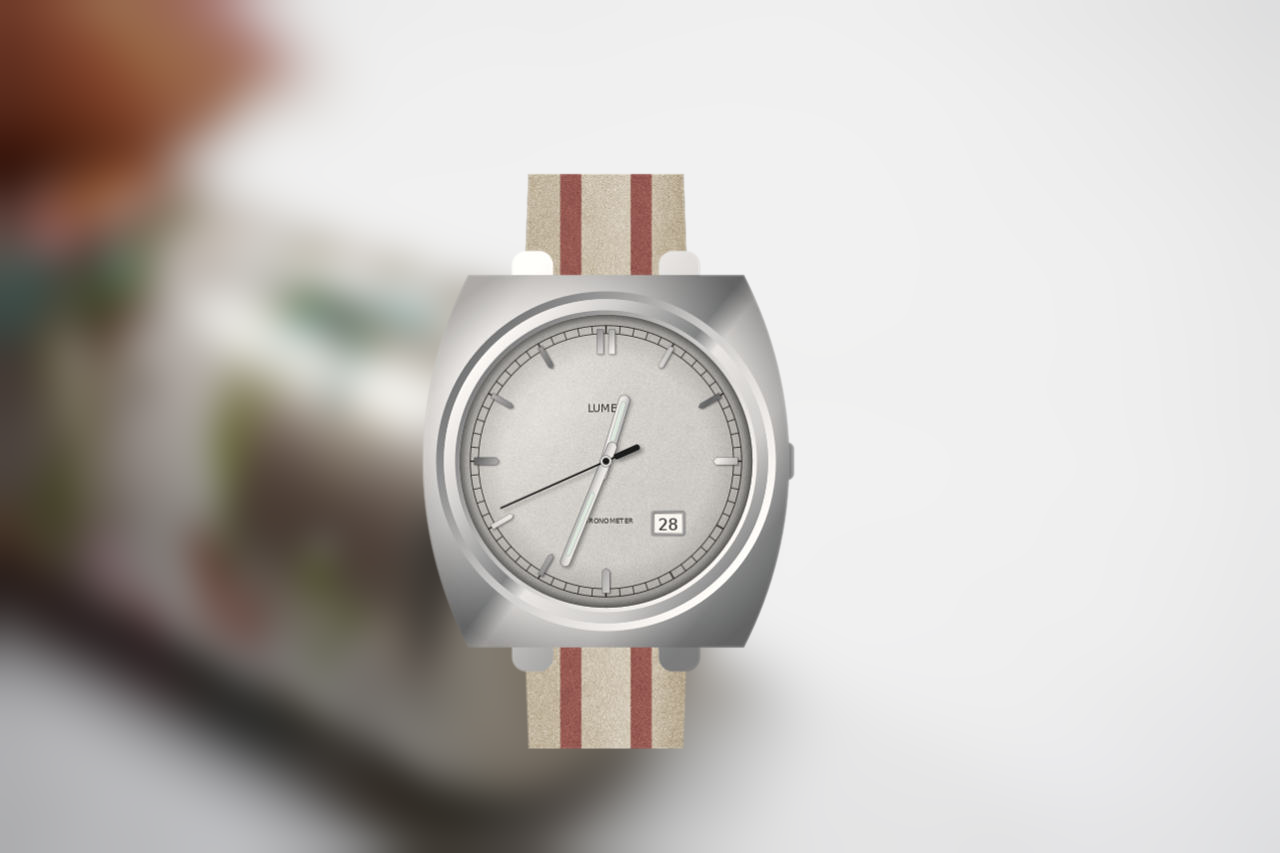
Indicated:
**12:33:41**
